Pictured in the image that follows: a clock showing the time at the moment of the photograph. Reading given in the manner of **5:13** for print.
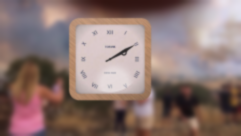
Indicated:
**2:10**
